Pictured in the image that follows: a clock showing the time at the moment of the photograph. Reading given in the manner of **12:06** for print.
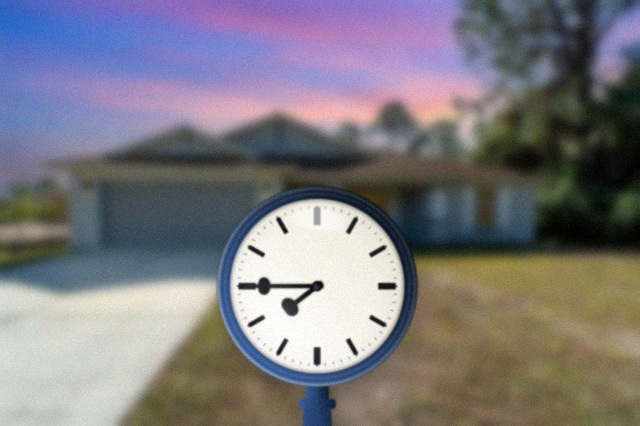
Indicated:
**7:45**
